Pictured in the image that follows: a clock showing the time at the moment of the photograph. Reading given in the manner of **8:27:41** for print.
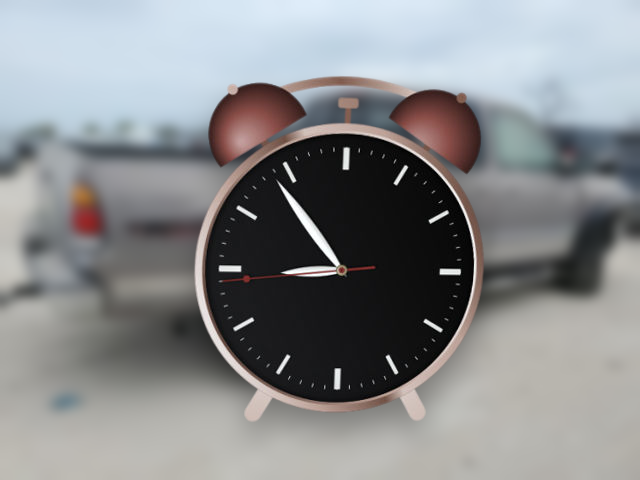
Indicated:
**8:53:44**
